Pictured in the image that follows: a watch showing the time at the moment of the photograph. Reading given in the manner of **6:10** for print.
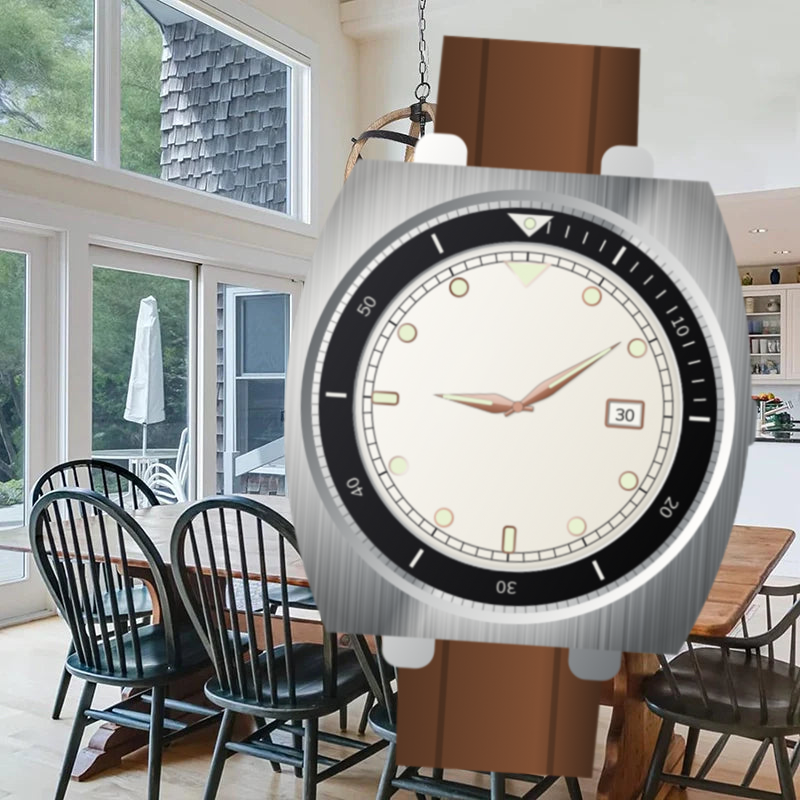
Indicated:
**9:09**
